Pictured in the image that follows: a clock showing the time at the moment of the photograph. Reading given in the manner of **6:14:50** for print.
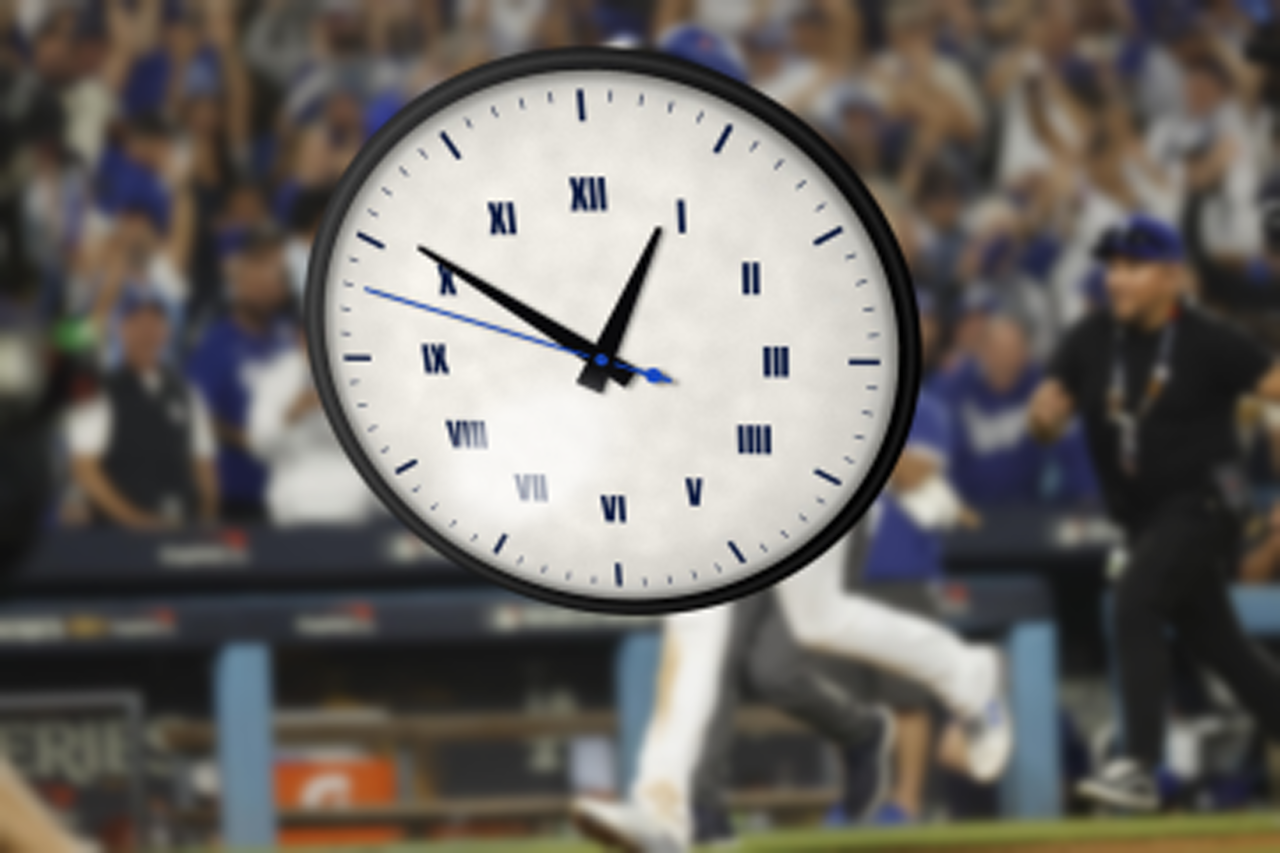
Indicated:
**12:50:48**
